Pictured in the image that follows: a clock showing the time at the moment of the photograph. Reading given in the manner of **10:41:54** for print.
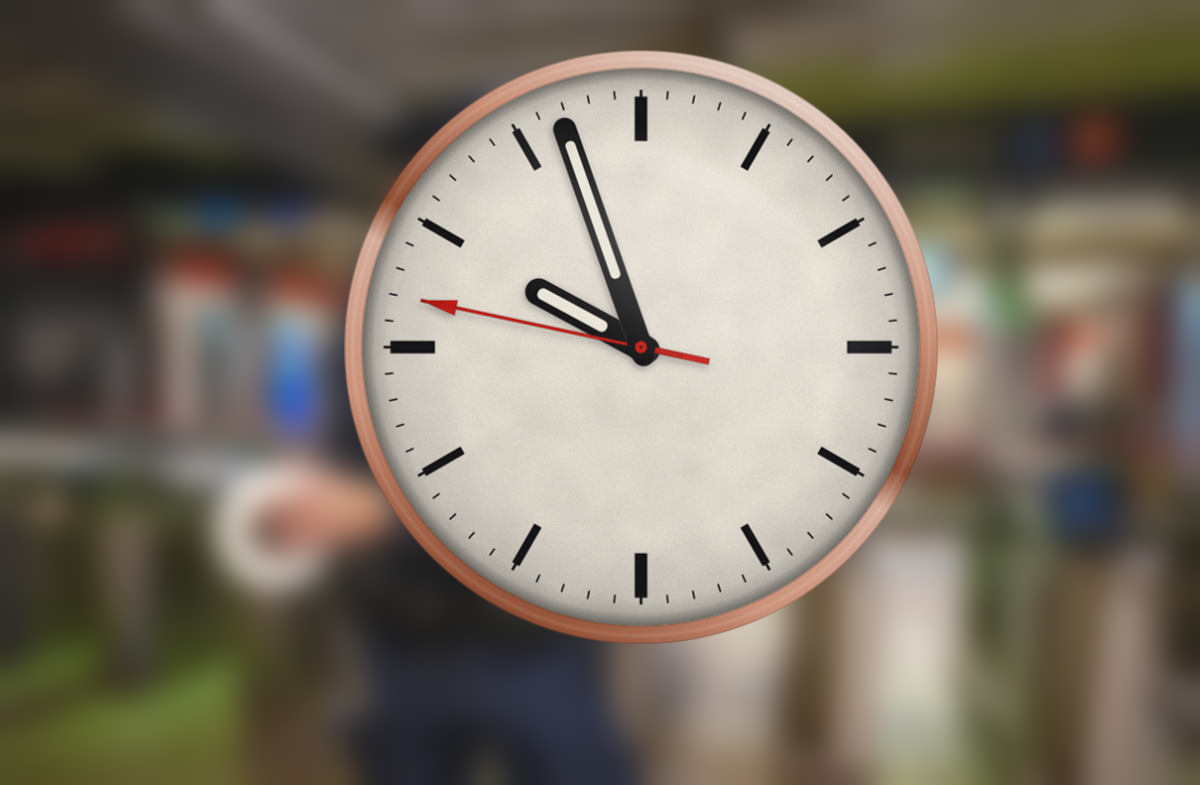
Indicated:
**9:56:47**
